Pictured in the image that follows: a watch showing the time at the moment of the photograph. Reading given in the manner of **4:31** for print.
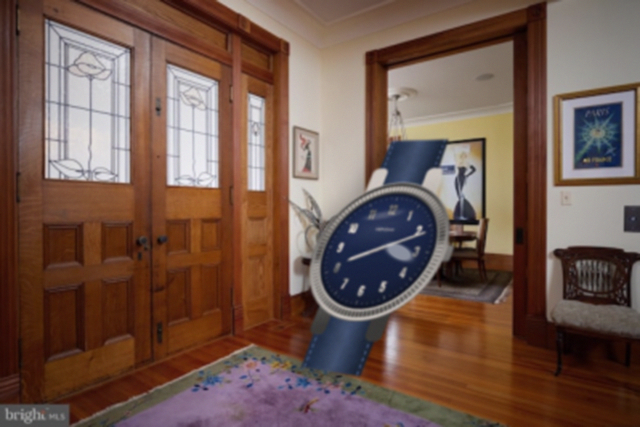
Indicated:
**8:11**
